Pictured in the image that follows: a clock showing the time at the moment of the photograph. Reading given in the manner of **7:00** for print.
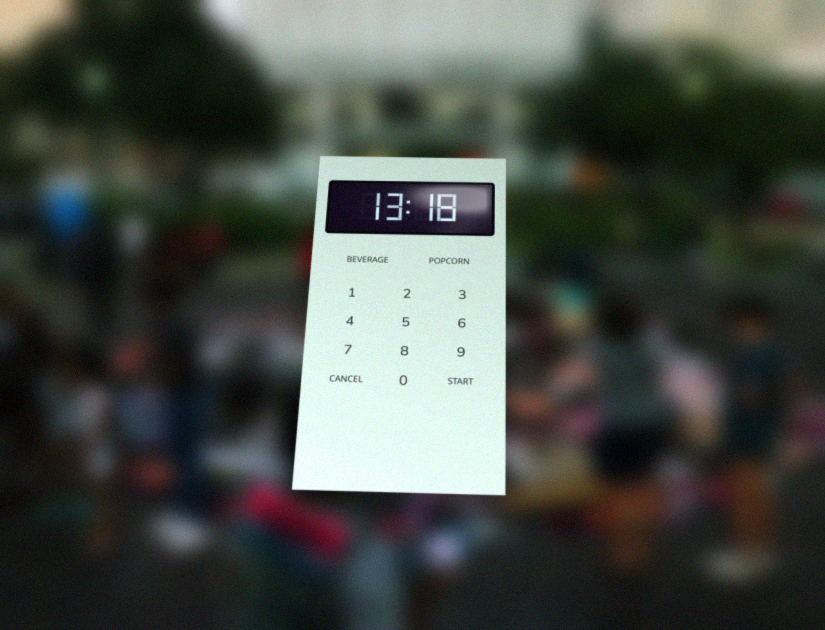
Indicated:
**13:18**
